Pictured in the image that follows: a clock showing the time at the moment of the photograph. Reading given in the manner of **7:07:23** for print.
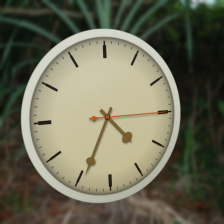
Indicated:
**4:34:15**
